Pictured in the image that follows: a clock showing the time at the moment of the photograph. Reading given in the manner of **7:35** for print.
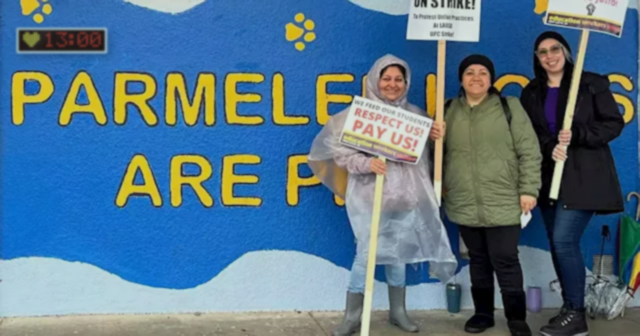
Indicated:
**13:00**
